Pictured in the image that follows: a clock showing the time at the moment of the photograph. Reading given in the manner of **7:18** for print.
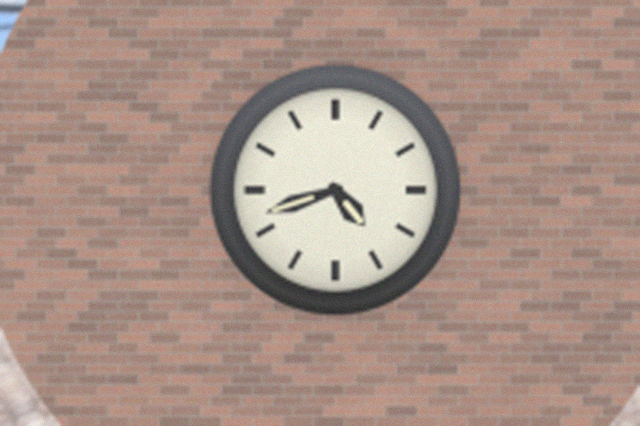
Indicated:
**4:42**
